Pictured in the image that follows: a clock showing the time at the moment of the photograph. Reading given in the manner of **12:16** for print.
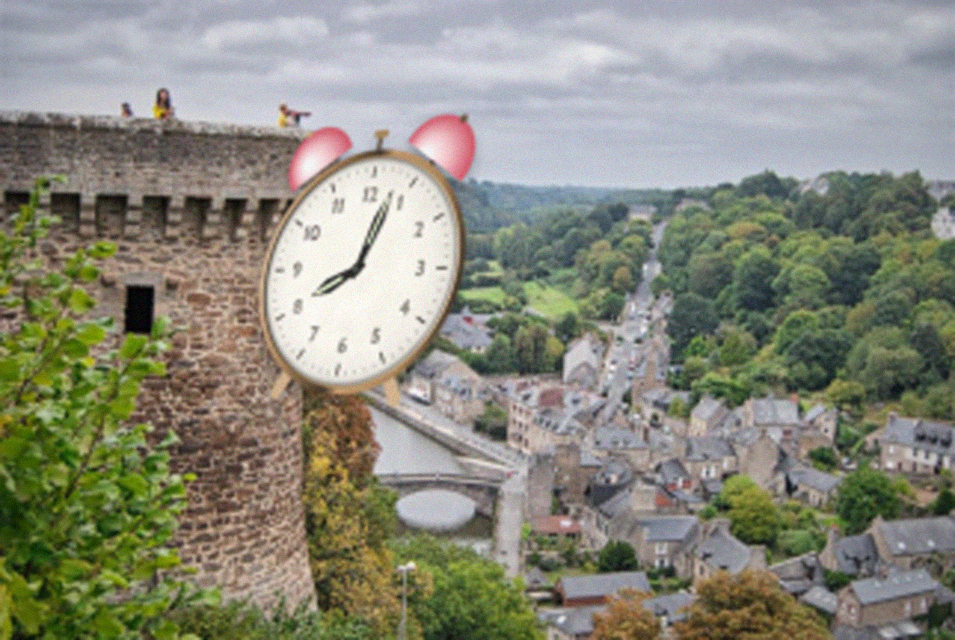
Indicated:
**8:03**
